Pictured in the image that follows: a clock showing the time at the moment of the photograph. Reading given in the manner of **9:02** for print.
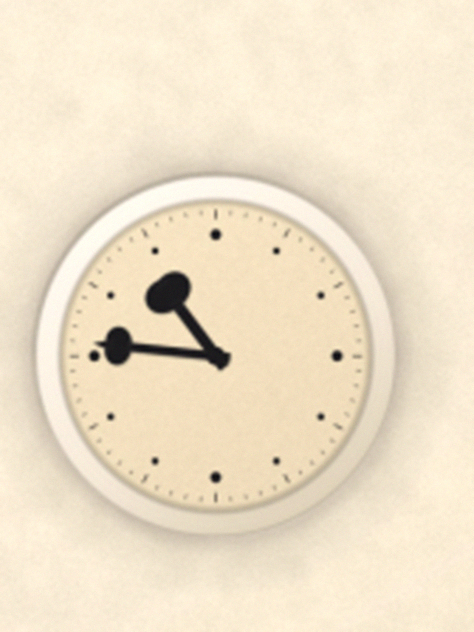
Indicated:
**10:46**
